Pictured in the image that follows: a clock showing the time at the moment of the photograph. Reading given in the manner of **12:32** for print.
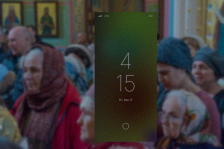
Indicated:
**4:15**
